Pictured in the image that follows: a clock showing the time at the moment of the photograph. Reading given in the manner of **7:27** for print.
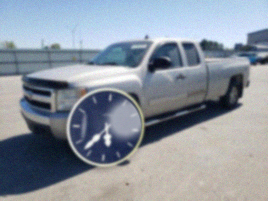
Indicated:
**5:37**
